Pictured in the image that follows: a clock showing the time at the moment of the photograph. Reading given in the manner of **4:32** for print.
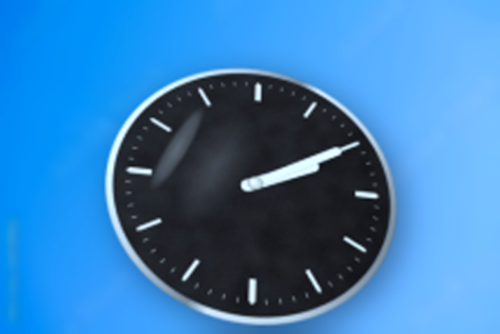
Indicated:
**2:10**
